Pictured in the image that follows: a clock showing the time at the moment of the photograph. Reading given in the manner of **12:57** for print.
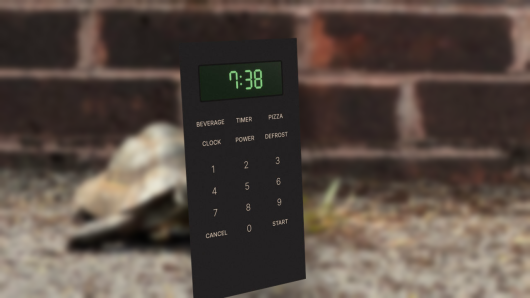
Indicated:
**7:38**
